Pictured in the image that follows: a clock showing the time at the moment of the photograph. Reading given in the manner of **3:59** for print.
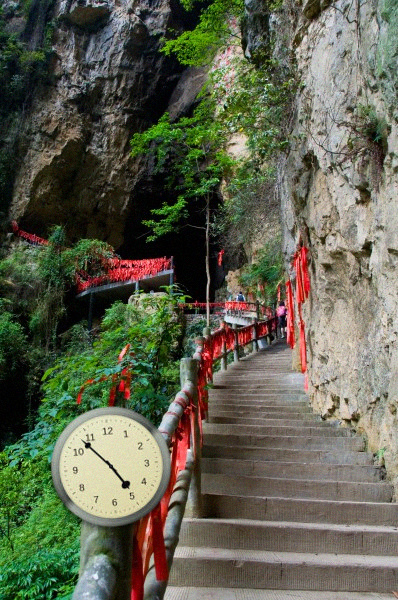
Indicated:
**4:53**
